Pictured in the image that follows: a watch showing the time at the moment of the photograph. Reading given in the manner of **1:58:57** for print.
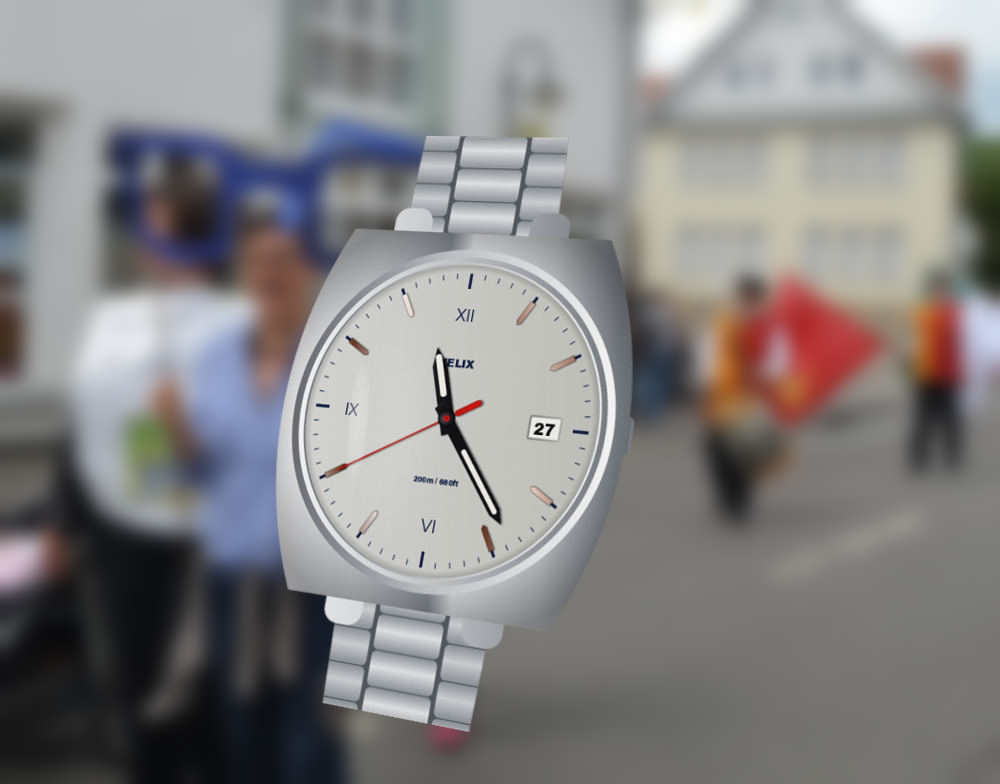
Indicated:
**11:23:40**
